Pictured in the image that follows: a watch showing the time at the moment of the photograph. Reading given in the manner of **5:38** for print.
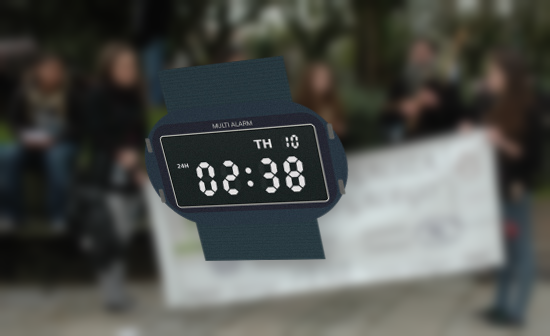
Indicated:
**2:38**
